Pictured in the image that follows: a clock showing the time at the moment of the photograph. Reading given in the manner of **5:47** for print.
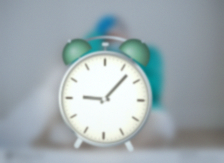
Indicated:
**9:07**
